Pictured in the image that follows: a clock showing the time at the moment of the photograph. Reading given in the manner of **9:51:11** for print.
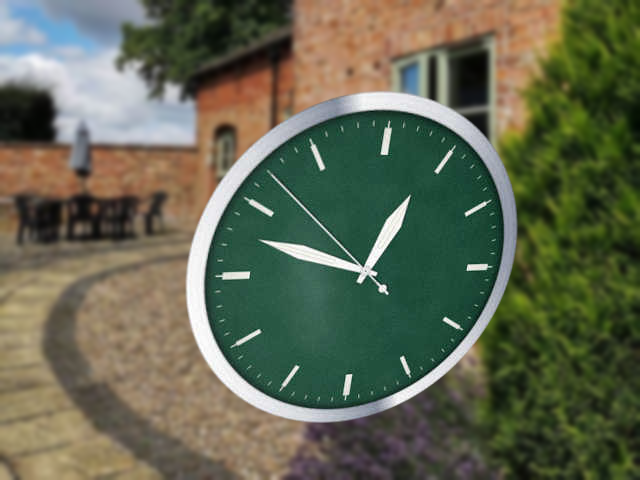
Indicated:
**12:47:52**
